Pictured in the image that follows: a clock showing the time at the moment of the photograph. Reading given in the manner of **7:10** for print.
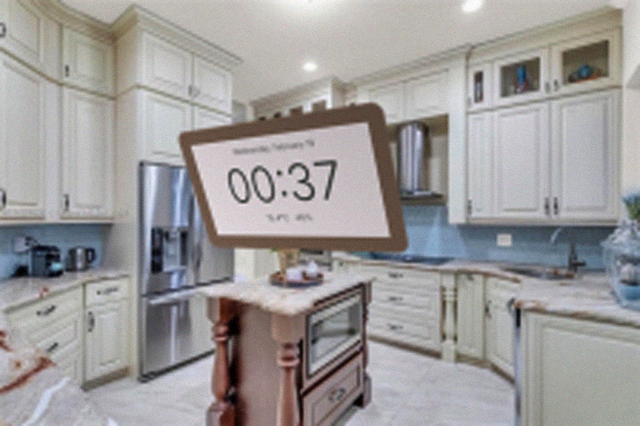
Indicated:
**0:37**
